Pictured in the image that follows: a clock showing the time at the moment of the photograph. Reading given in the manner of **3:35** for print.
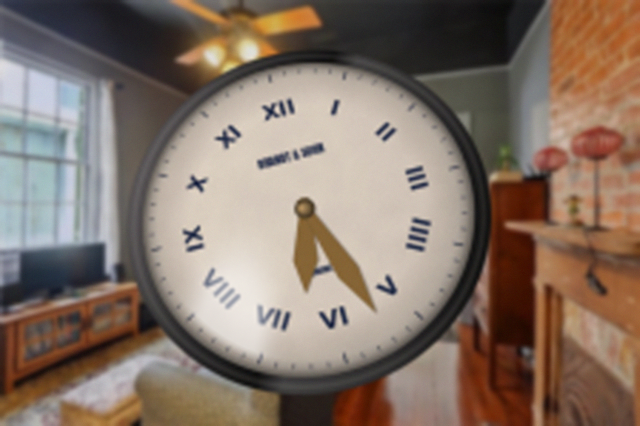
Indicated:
**6:27**
